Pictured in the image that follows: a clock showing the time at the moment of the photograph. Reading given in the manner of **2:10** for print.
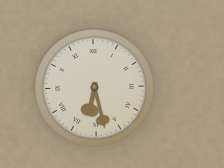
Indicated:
**6:28**
